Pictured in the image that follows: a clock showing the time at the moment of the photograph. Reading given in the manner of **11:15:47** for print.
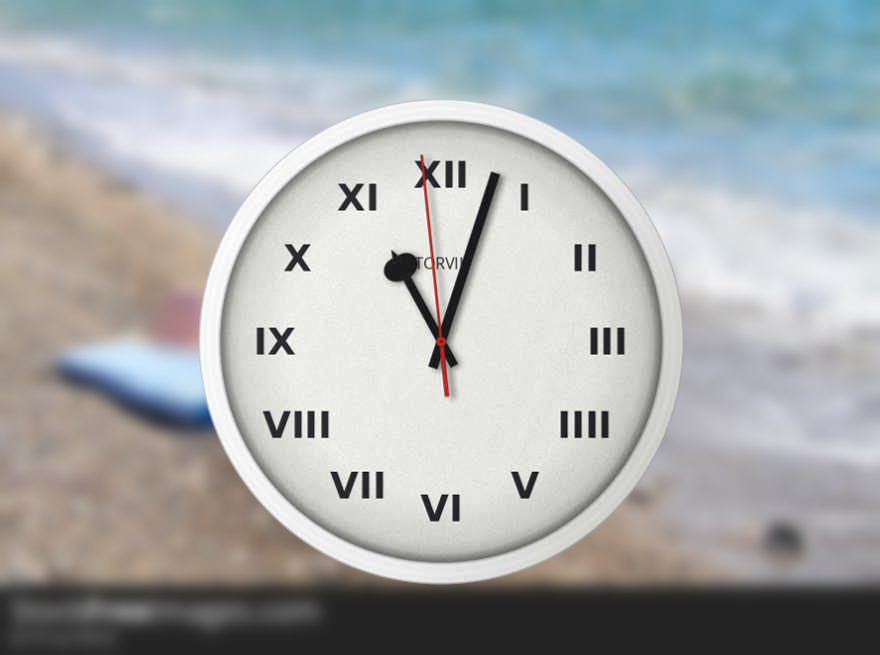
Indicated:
**11:02:59**
